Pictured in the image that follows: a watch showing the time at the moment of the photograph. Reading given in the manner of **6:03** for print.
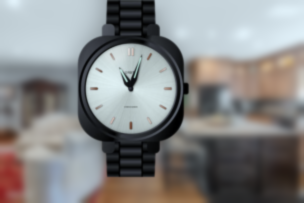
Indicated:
**11:03**
